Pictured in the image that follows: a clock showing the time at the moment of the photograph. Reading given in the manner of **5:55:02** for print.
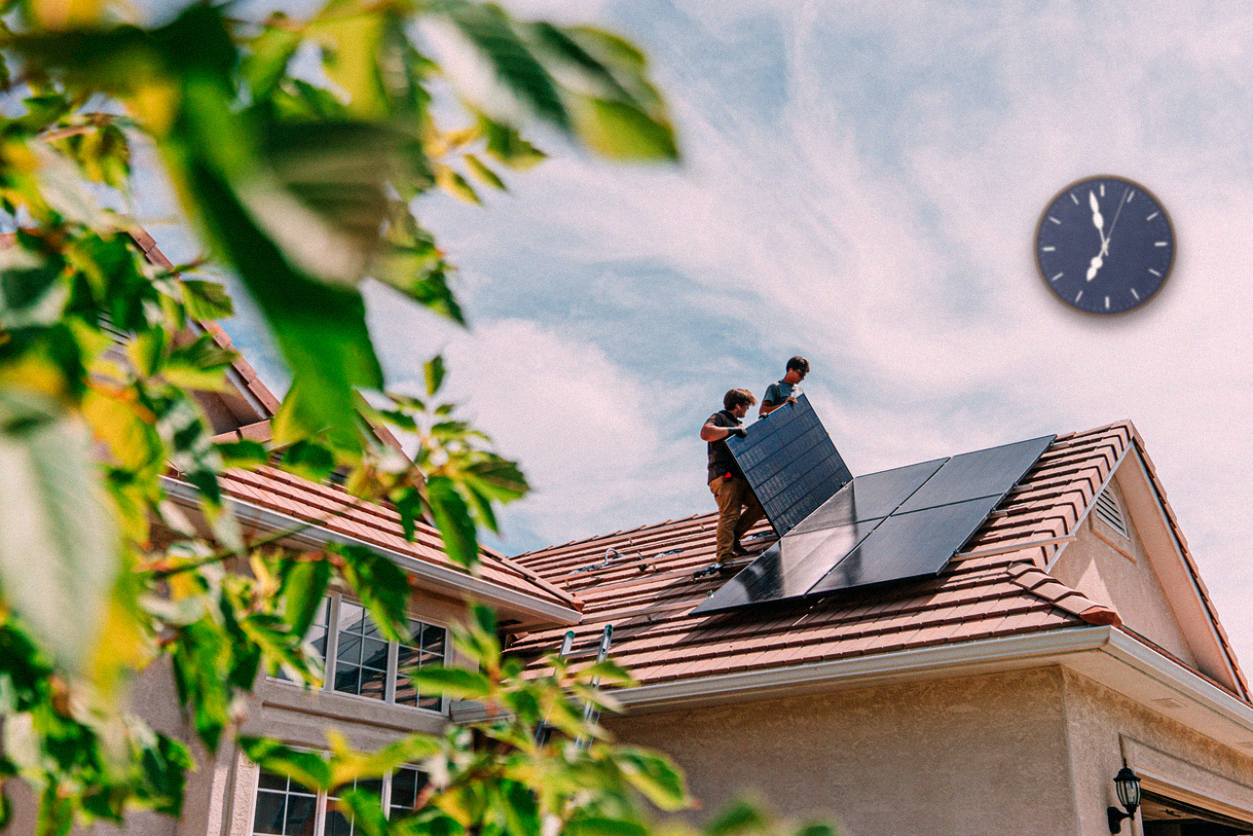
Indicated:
**6:58:04**
